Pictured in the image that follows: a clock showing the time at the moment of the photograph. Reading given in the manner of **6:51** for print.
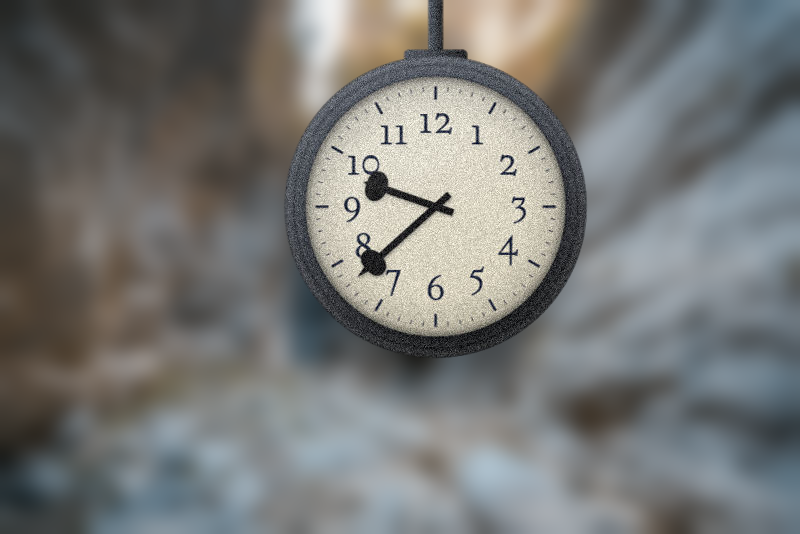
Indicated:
**9:38**
